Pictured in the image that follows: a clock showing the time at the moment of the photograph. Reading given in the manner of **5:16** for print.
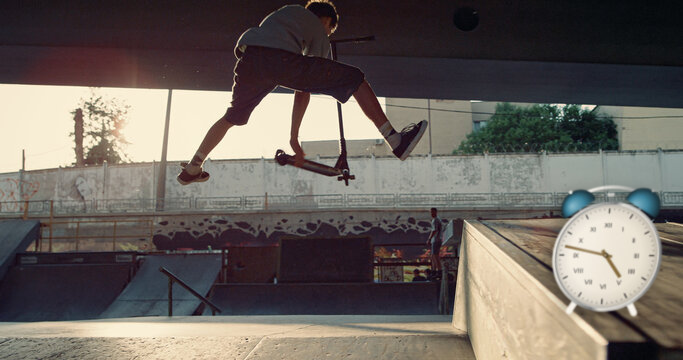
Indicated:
**4:47**
